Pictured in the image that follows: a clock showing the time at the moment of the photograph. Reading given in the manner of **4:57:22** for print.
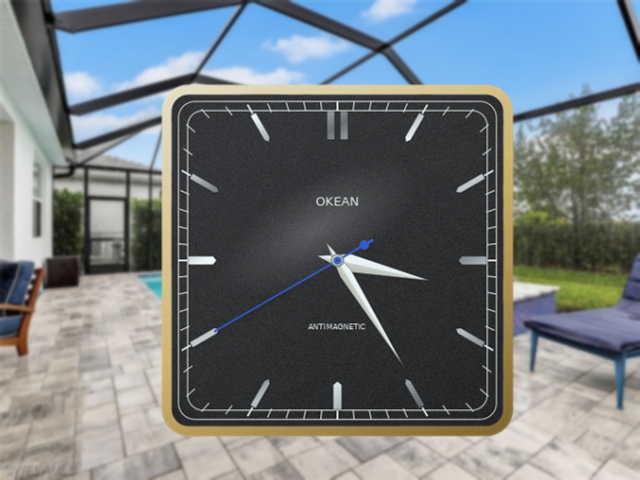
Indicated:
**3:24:40**
